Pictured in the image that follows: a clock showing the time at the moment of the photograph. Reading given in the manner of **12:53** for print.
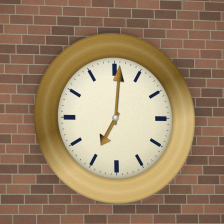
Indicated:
**7:01**
